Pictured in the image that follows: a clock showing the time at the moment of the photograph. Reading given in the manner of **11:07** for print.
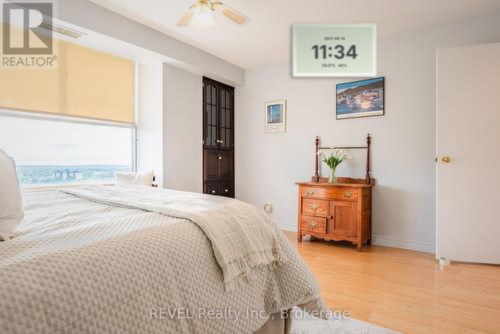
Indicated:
**11:34**
